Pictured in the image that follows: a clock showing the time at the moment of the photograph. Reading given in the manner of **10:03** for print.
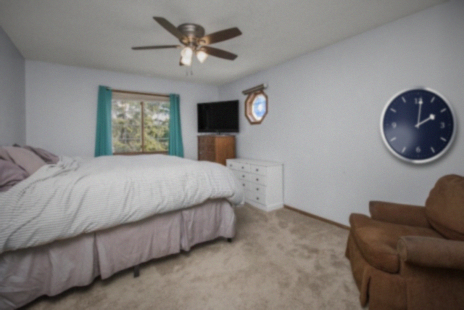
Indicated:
**2:01**
